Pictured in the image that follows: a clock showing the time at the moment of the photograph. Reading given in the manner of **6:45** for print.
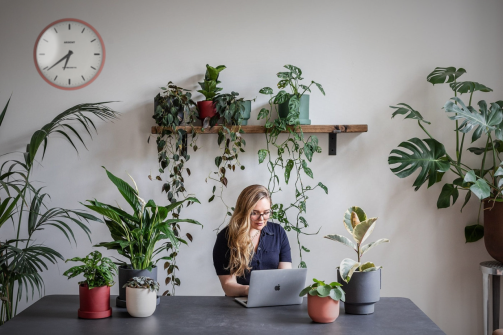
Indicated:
**6:39**
